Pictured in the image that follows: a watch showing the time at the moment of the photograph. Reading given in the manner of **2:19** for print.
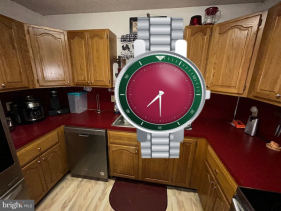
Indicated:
**7:30**
